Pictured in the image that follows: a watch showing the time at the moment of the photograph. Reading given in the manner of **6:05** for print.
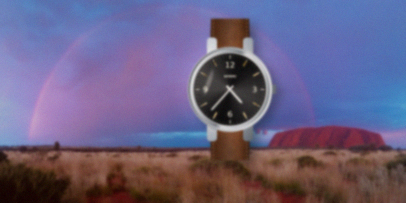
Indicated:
**4:37**
